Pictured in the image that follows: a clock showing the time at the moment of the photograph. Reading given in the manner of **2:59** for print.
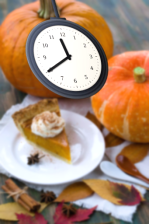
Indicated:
**11:40**
